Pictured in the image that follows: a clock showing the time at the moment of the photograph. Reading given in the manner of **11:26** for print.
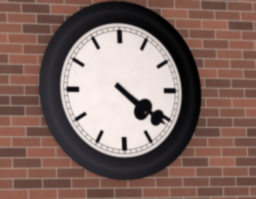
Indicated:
**4:21**
